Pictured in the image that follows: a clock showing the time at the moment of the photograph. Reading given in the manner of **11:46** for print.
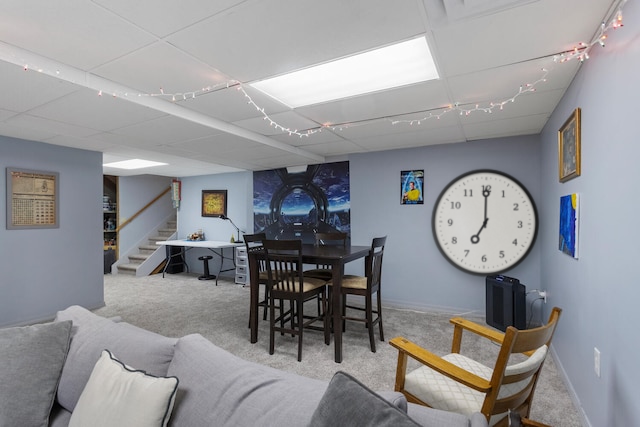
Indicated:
**7:00**
